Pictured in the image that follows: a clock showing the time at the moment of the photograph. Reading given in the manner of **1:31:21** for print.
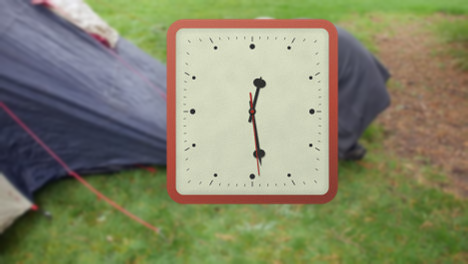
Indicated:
**12:28:29**
